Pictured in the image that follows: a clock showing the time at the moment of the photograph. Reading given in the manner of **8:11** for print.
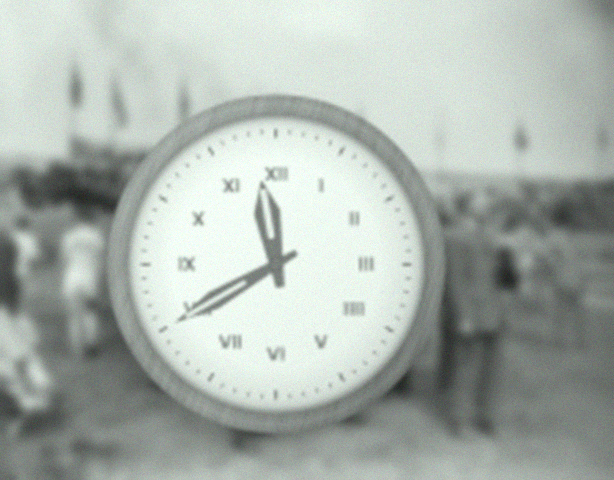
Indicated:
**11:40**
